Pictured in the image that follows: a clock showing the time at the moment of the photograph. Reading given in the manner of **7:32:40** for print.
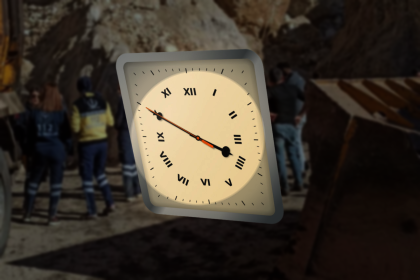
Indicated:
**3:49:50**
